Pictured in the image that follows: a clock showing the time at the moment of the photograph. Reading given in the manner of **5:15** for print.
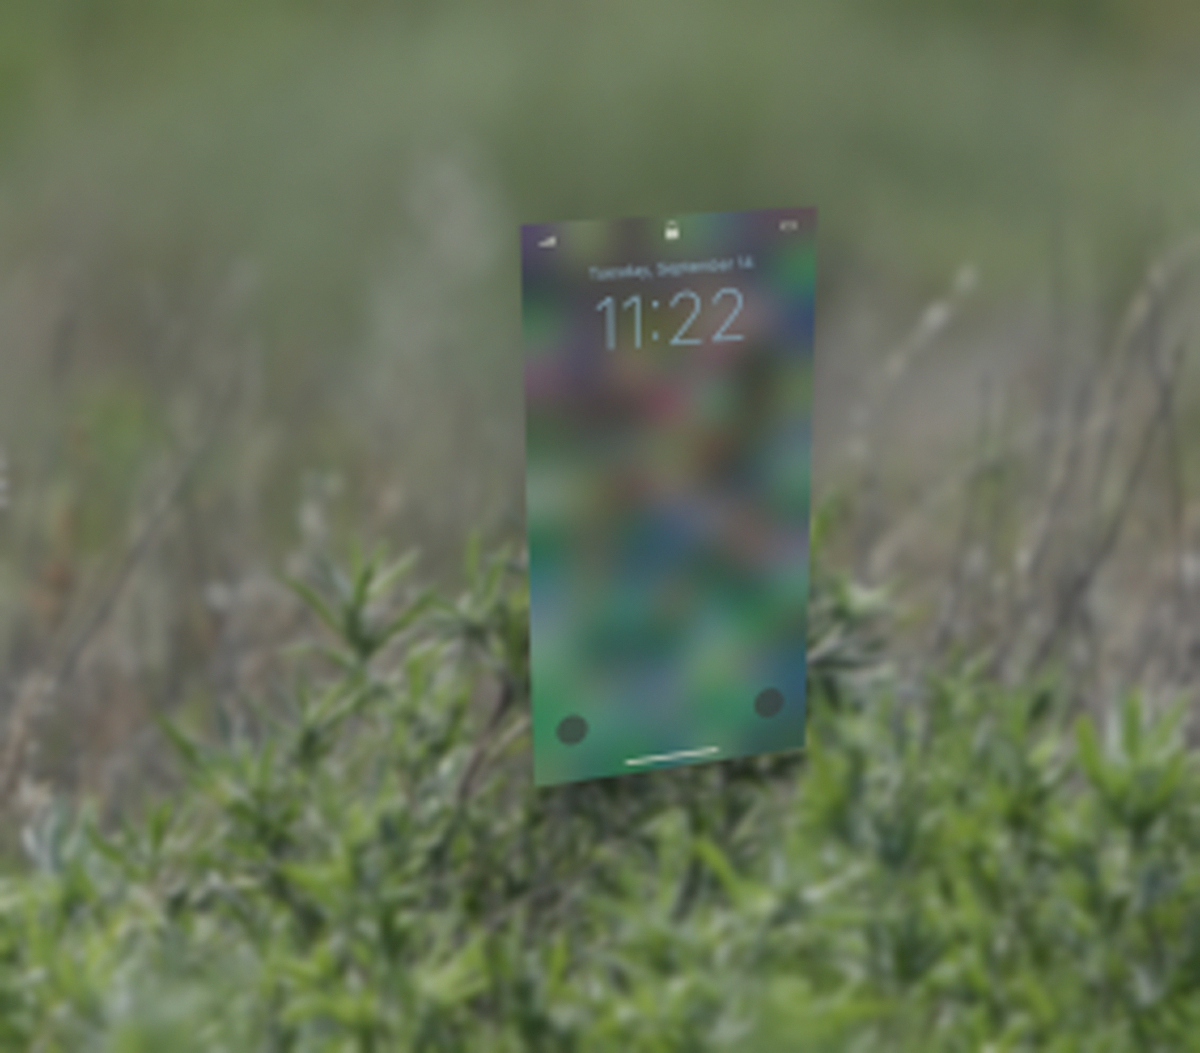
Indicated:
**11:22**
